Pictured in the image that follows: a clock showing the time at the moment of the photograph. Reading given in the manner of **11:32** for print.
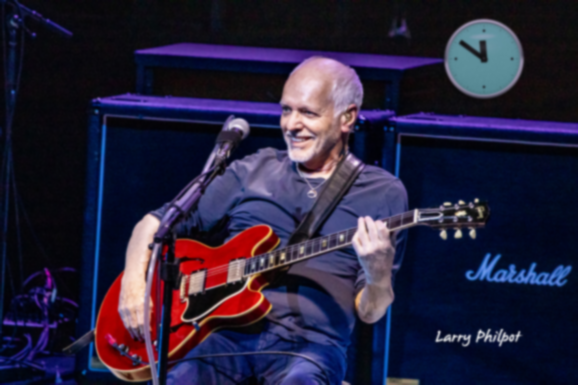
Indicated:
**11:51**
